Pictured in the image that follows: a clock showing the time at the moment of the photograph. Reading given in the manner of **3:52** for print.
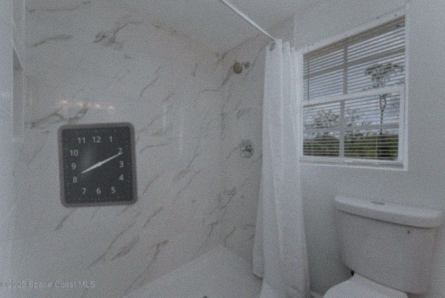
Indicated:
**8:11**
